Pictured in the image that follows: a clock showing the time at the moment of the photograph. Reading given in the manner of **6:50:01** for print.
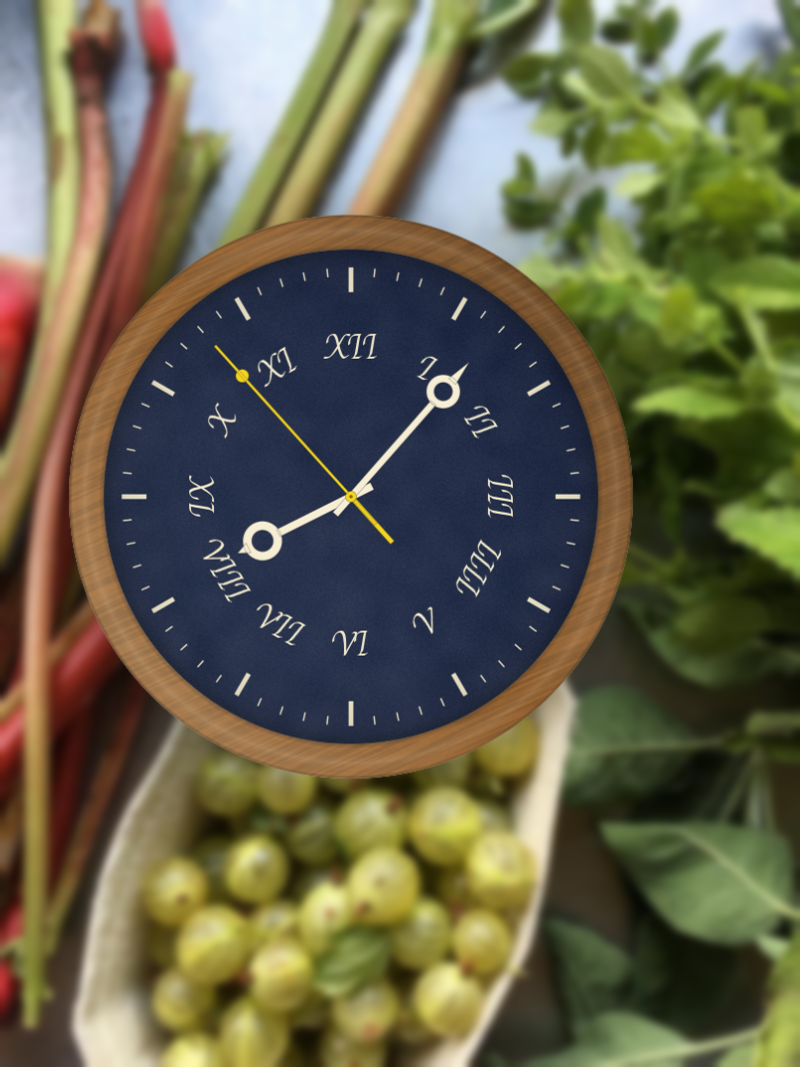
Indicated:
**8:06:53**
